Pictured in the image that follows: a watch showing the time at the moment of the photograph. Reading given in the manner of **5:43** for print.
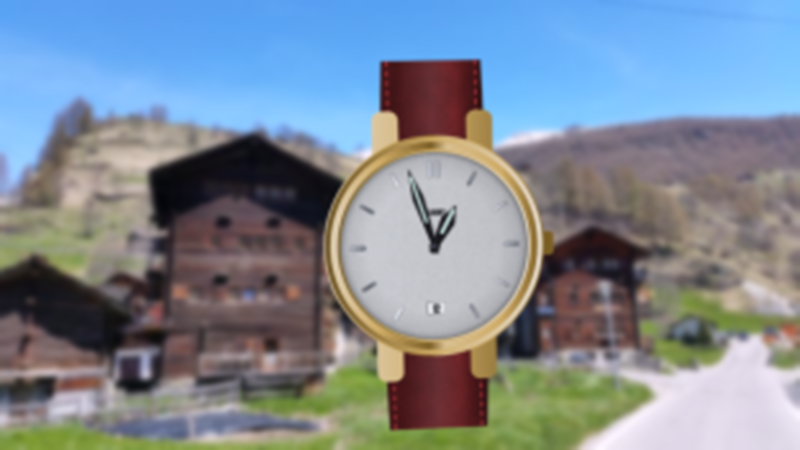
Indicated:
**12:57**
